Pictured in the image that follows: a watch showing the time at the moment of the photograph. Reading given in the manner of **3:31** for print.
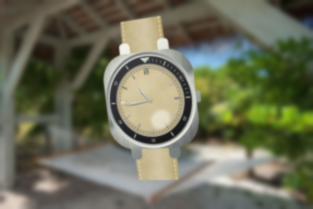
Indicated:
**10:44**
